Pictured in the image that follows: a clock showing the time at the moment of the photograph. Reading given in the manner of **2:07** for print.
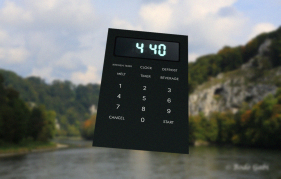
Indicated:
**4:40**
